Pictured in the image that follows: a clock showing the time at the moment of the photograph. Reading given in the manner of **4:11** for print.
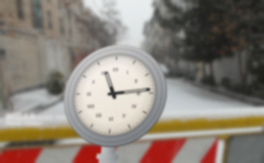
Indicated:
**11:14**
